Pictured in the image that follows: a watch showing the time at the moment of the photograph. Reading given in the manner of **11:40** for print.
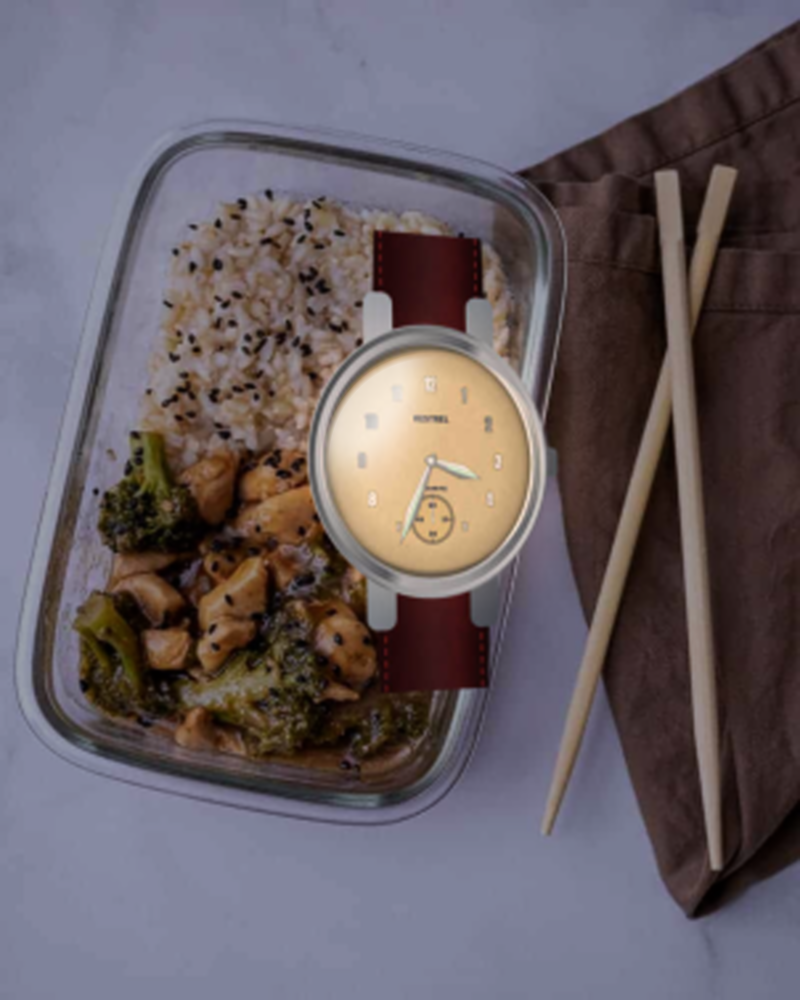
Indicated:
**3:34**
